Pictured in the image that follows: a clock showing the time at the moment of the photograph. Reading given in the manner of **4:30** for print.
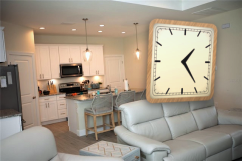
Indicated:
**1:24**
